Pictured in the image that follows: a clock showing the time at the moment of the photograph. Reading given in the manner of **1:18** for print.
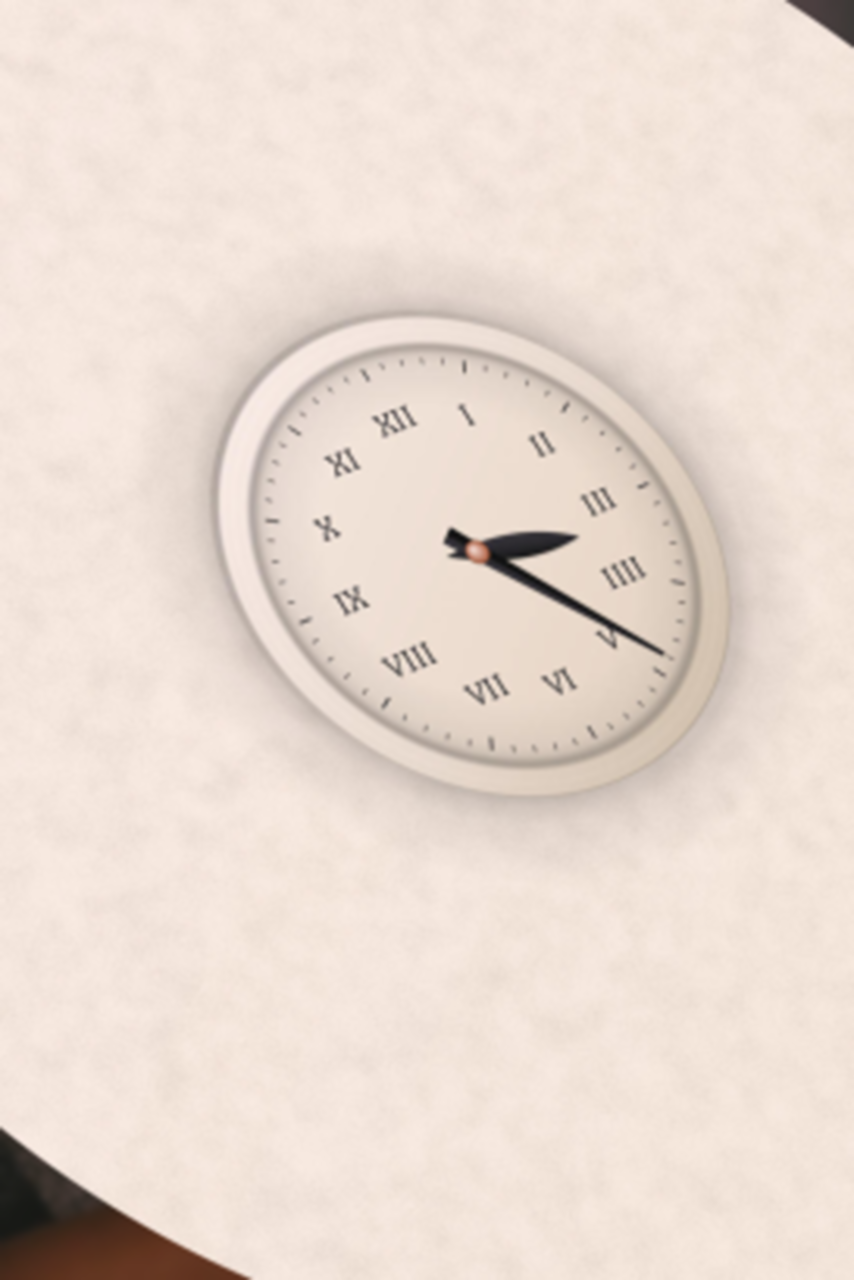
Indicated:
**3:24**
